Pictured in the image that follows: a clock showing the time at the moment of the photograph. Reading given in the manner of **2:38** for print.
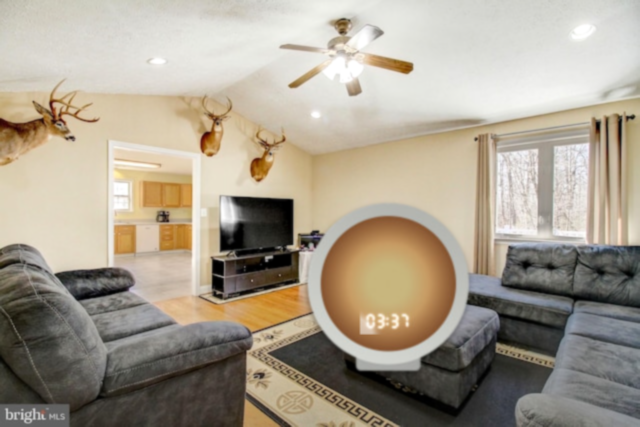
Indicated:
**3:37**
